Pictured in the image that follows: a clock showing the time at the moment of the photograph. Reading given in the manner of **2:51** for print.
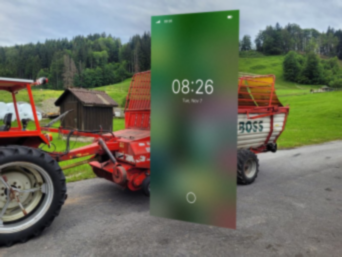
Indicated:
**8:26**
